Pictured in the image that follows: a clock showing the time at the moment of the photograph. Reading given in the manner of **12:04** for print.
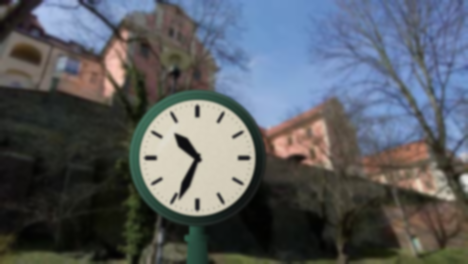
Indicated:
**10:34**
